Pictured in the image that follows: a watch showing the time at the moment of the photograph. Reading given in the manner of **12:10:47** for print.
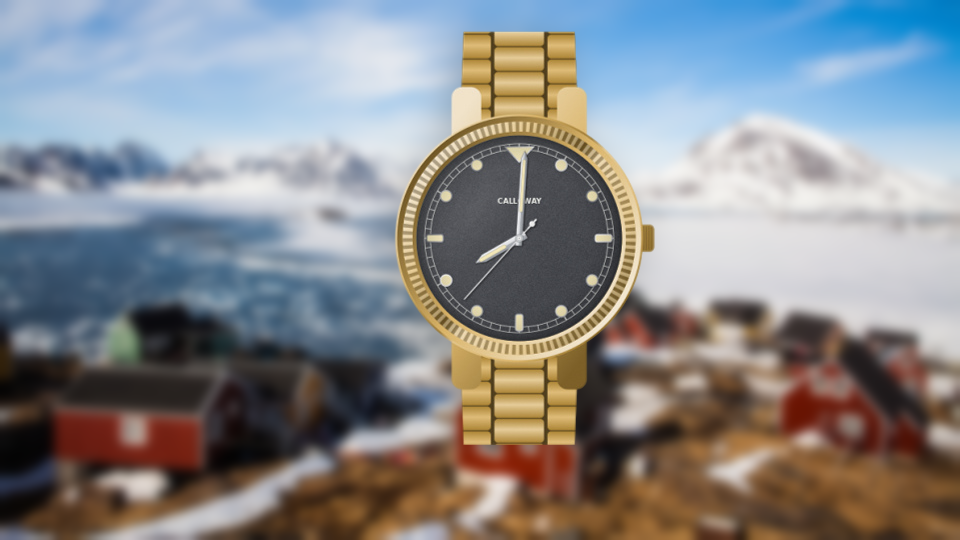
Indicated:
**8:00:37**
